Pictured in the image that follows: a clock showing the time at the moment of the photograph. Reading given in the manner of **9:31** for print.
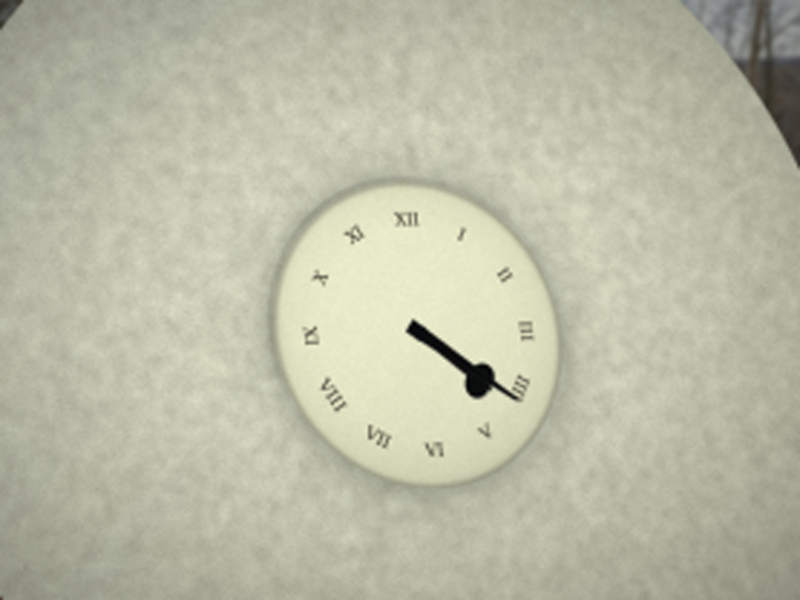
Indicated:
**4:21**
